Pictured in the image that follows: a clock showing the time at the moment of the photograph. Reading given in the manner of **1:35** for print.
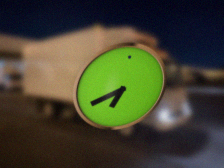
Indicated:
**6:40**
